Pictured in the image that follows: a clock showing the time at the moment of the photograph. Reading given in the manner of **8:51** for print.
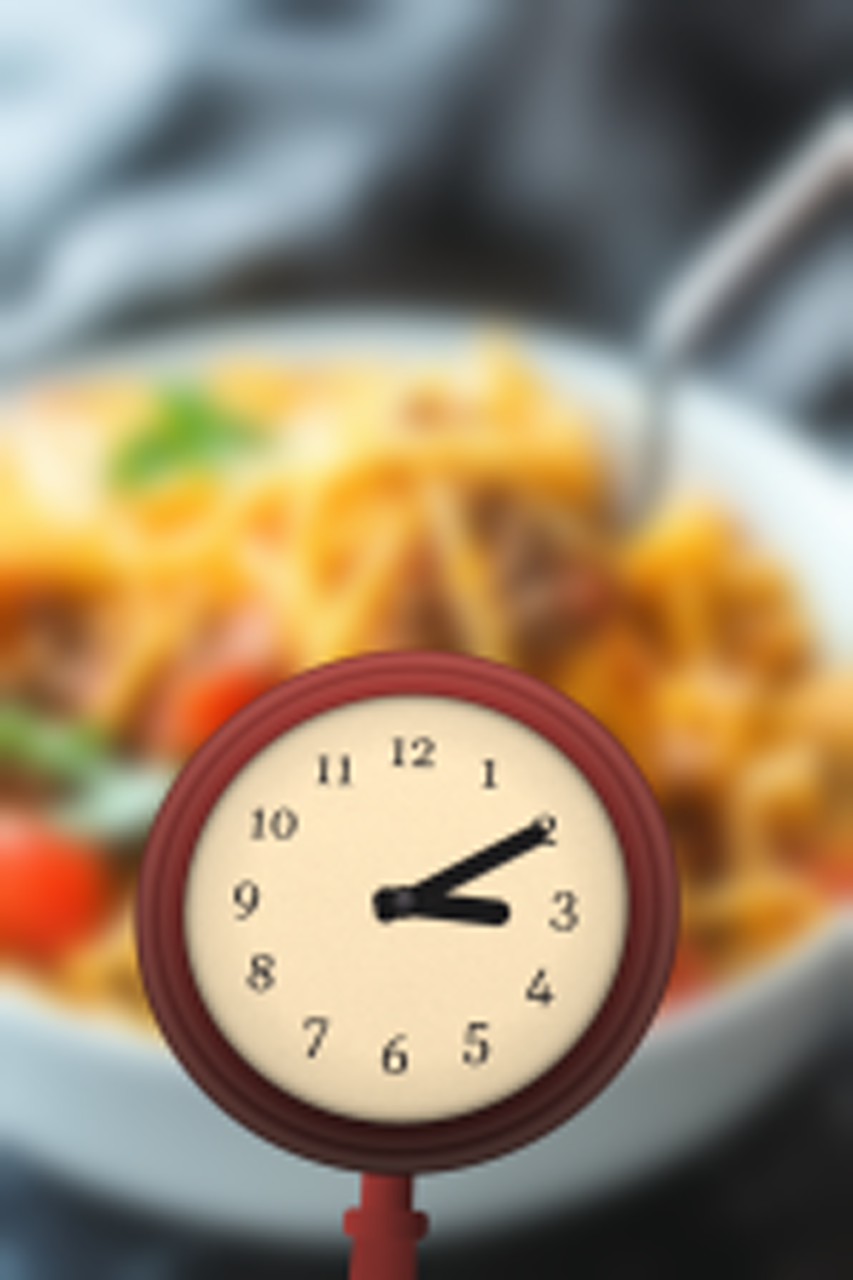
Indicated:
**3:10**
